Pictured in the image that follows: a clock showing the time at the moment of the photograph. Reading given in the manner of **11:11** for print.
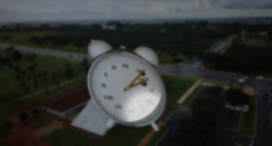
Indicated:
**2:07**
